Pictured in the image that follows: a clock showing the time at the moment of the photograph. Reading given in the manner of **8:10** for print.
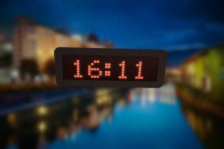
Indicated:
**16:11**
